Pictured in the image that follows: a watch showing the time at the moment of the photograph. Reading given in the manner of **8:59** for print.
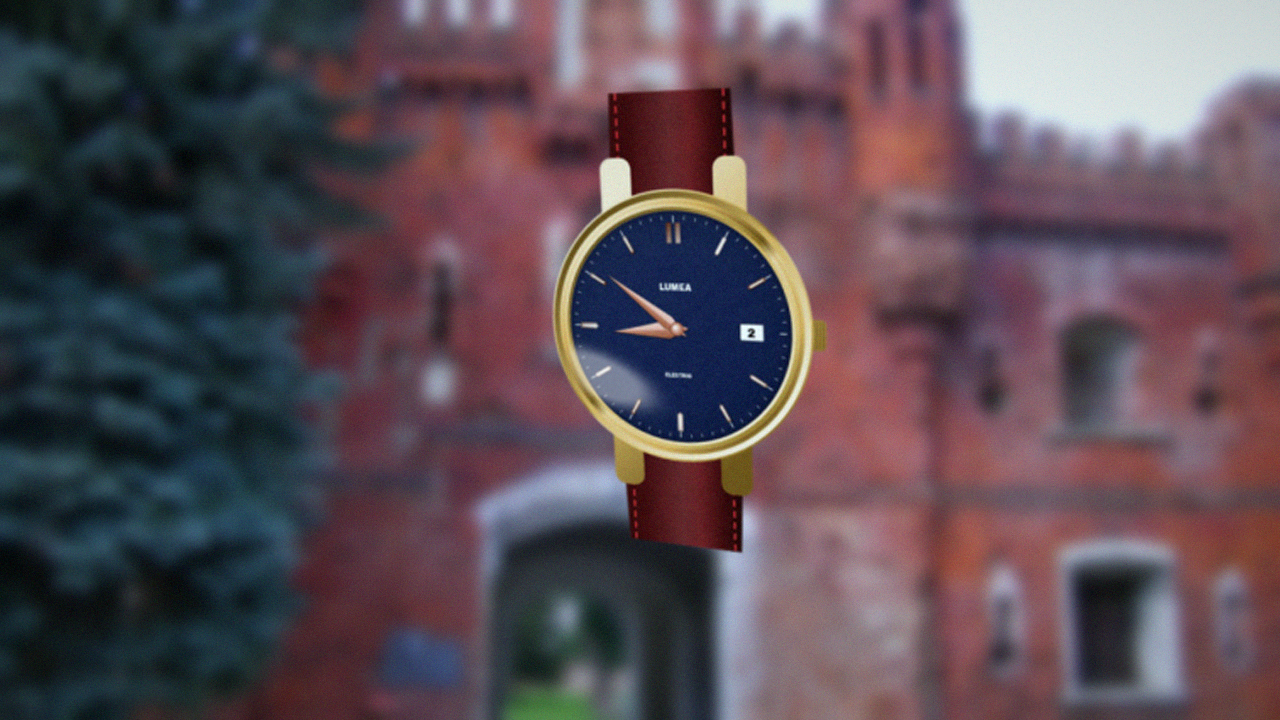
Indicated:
**8:51**
